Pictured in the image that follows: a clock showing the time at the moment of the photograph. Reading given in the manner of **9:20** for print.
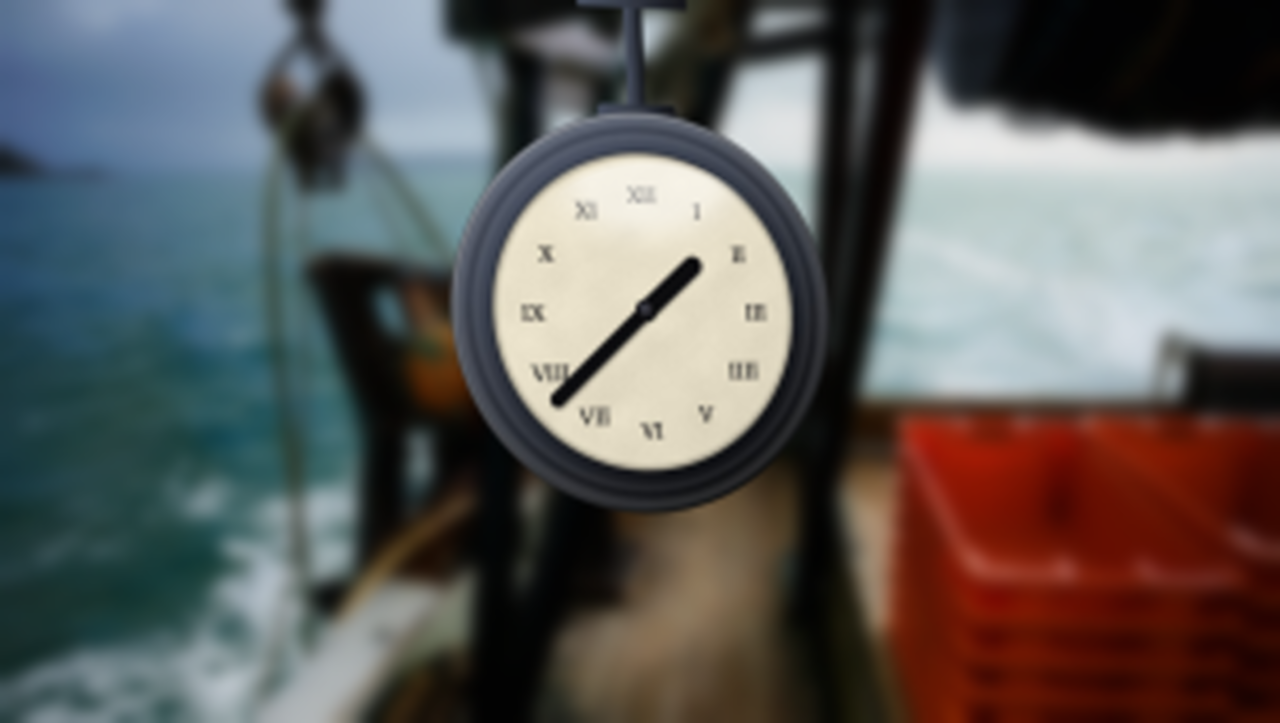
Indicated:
**1:38**
